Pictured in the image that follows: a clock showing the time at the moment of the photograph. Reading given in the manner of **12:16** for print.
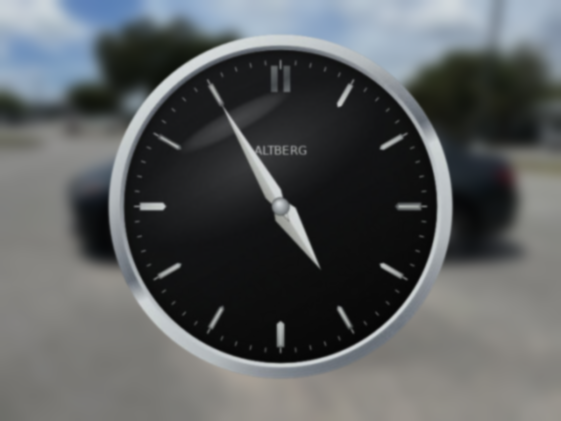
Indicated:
**4:55**
